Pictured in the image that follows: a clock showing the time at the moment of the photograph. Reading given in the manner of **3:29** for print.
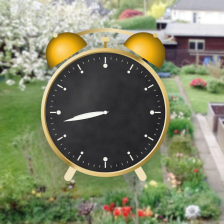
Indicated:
**8:43**
